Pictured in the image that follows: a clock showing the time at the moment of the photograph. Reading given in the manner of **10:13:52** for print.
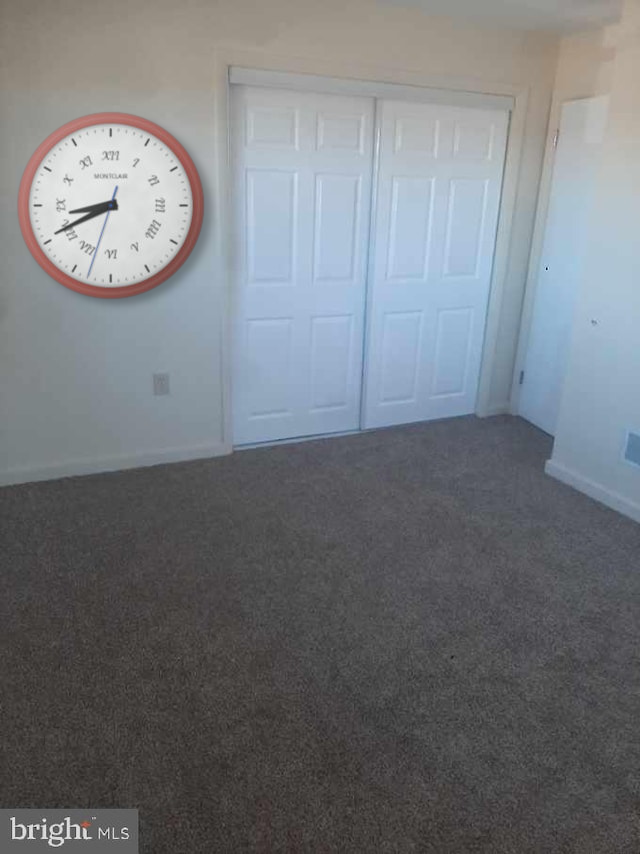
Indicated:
**8:40:33**
